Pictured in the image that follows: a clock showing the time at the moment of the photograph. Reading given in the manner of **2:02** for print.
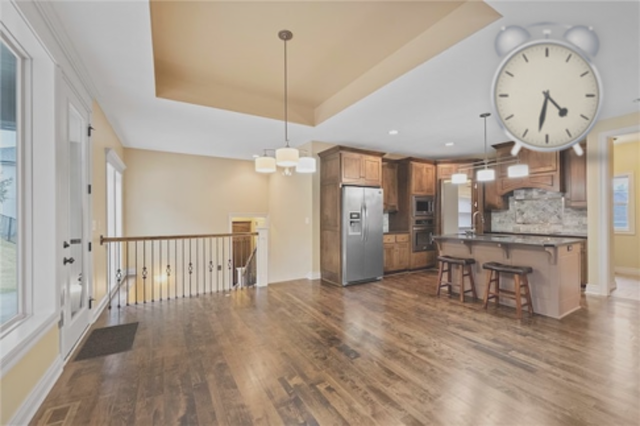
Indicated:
**4:32**
